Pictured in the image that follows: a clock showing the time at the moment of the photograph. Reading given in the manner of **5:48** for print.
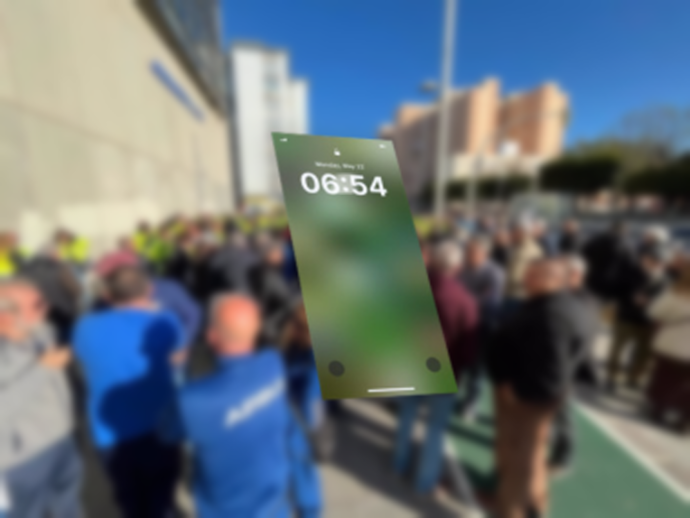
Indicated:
**6:54**
